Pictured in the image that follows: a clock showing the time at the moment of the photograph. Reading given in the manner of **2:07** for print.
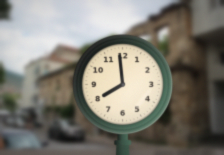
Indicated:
**7:59**
